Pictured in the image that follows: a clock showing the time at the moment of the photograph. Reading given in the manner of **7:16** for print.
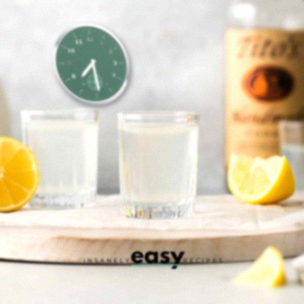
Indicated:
**7:29**
